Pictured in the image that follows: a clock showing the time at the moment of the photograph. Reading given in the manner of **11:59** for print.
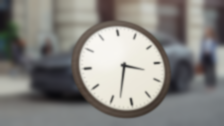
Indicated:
**3:33**
